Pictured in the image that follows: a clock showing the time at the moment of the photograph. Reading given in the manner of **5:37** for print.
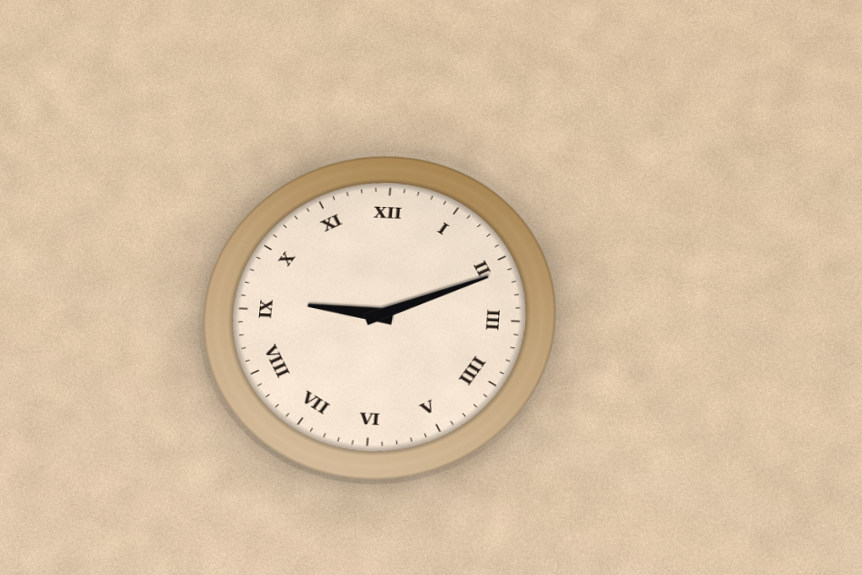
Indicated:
**9:11**
